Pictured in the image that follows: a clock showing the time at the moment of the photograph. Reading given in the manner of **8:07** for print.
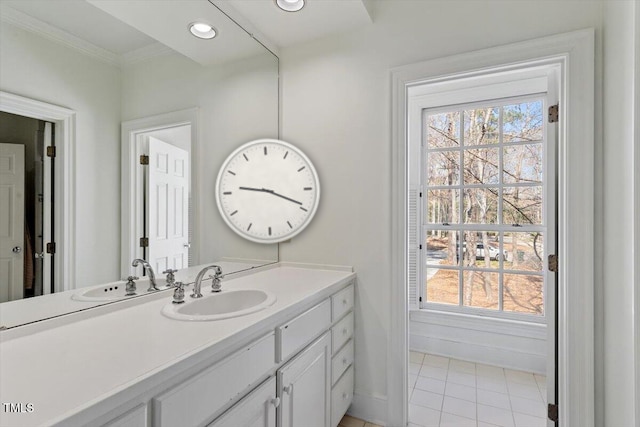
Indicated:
**9:19**
